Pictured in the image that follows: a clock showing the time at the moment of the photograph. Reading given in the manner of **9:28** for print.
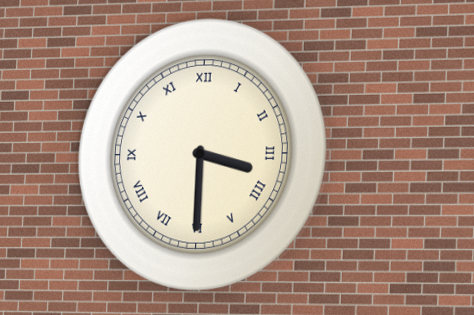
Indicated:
**3:30**
